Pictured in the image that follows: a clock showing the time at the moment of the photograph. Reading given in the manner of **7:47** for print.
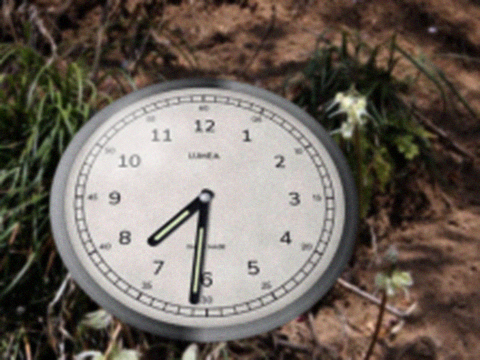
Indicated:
**7:31**
